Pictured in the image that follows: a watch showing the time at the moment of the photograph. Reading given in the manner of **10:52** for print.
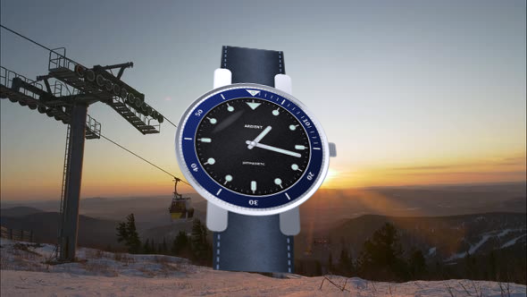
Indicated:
**1:17**
